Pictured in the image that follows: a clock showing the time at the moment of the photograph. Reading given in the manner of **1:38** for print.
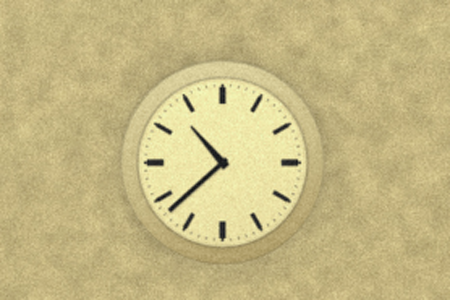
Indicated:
**10:38**
